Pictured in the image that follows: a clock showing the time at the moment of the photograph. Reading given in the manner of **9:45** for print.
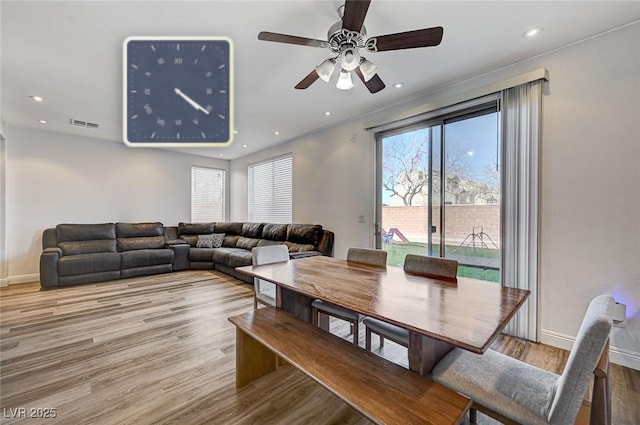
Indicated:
**4:21**
